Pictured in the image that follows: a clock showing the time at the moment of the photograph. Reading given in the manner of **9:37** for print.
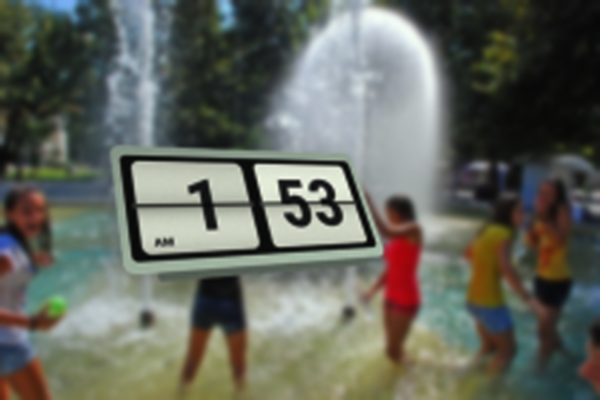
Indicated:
**1:53**
